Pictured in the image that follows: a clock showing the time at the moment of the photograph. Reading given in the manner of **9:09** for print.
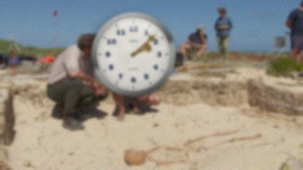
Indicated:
**2:08**
